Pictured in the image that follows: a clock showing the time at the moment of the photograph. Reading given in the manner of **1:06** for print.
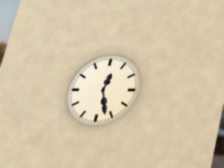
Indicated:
**12:27**
